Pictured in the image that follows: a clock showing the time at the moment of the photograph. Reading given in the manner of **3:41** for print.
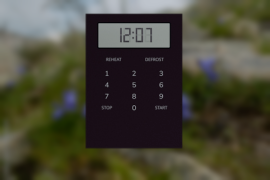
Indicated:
**12:07**
